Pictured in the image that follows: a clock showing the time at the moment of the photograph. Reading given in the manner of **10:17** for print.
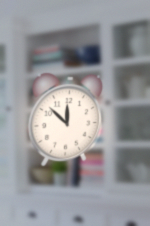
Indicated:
**11:52**
